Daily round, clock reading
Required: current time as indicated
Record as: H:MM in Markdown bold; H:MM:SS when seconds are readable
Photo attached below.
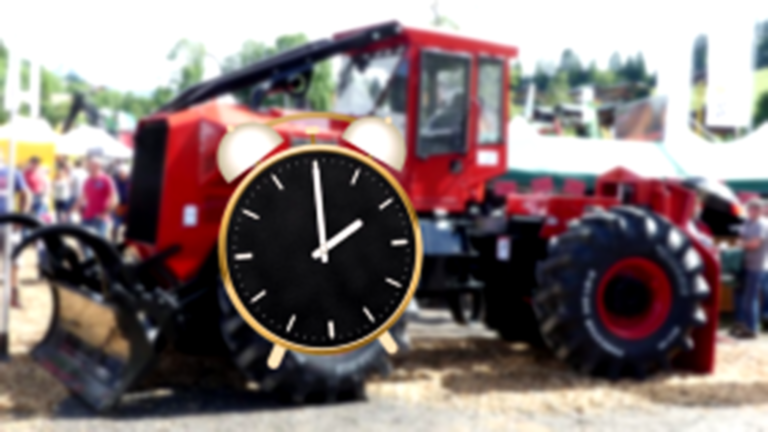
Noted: **2:00**
